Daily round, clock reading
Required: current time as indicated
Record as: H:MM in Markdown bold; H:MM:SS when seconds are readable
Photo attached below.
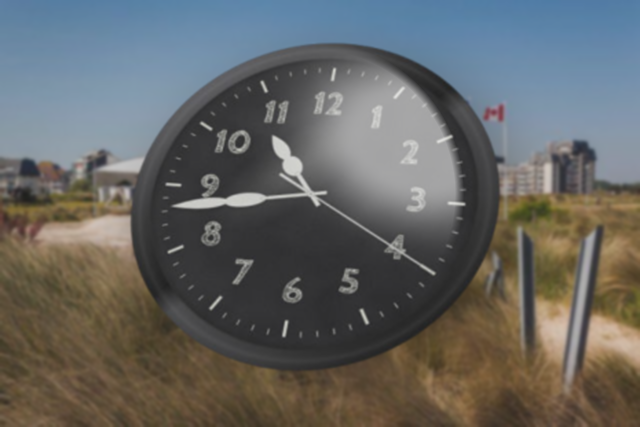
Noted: **10:43:20**
